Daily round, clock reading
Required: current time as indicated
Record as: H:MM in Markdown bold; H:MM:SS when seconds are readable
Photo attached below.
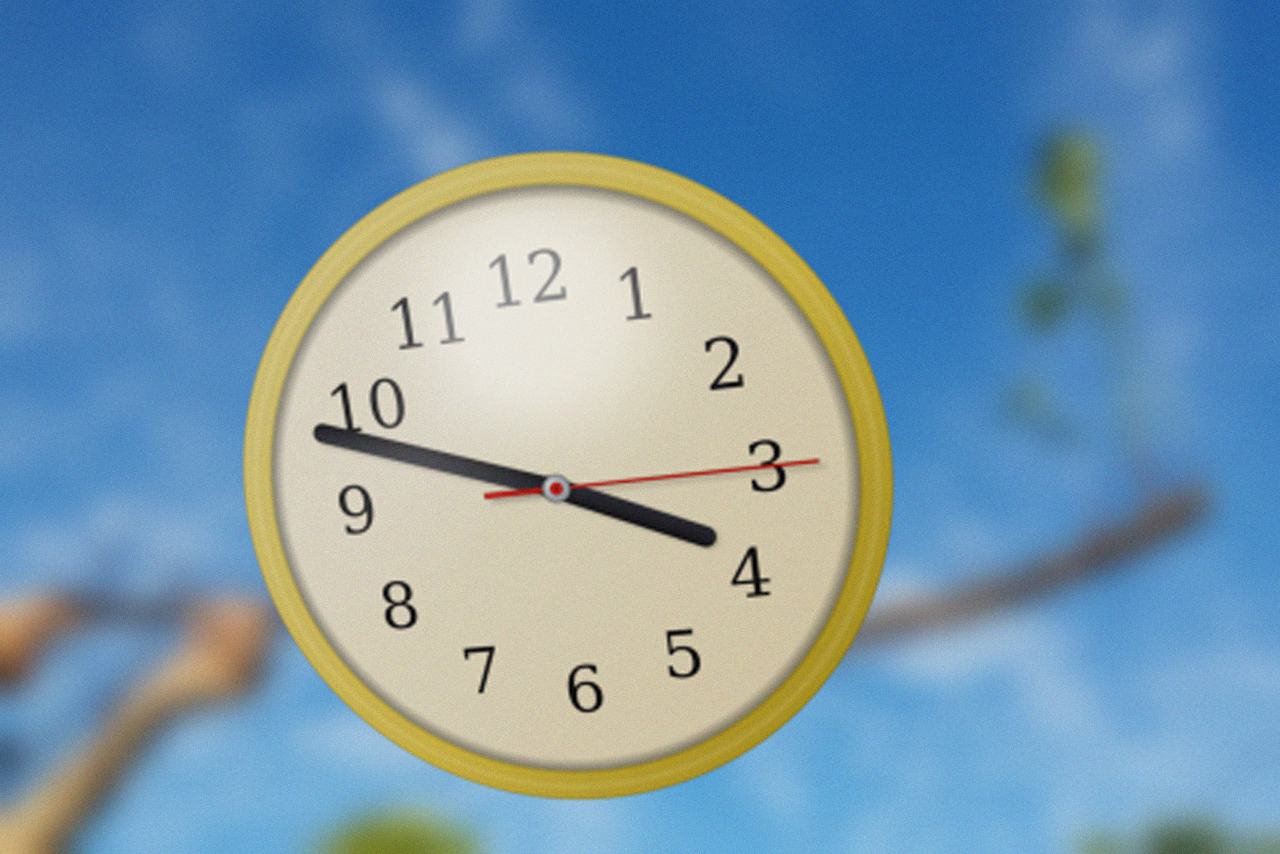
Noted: **3:48:15**
